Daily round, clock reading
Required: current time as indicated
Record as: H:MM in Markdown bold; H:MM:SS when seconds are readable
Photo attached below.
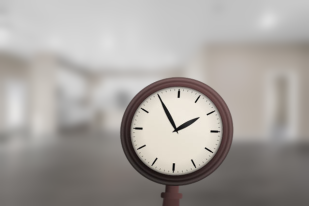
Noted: **1:55**
